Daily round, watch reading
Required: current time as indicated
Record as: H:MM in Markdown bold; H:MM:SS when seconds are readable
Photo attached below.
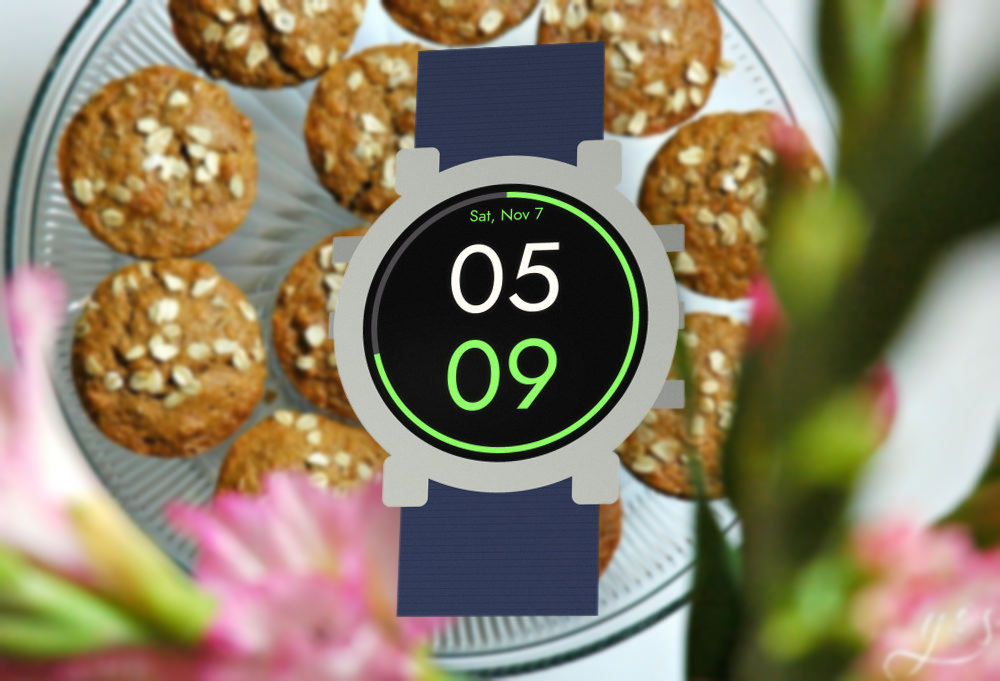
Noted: **5:09**
